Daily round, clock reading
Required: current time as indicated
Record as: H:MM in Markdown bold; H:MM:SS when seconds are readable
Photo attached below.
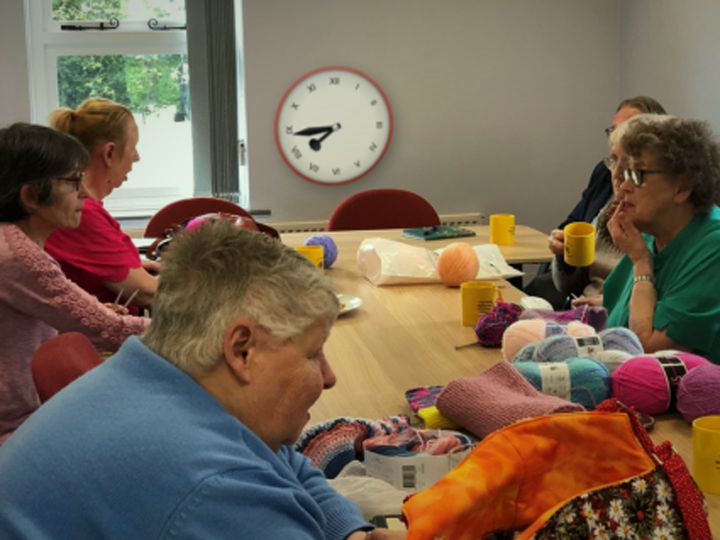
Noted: **7:44**
